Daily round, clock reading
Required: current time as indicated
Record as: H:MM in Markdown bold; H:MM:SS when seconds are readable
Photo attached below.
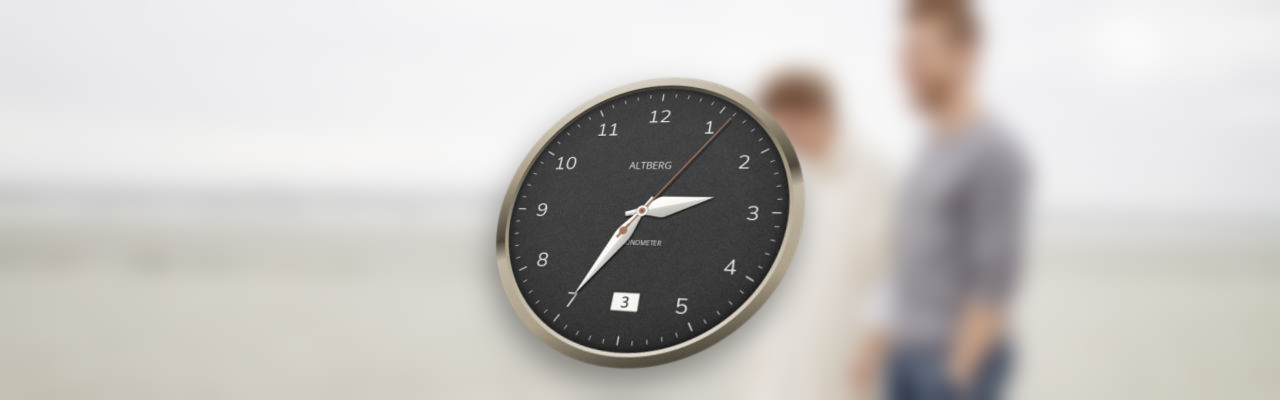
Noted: **2:35:06**
